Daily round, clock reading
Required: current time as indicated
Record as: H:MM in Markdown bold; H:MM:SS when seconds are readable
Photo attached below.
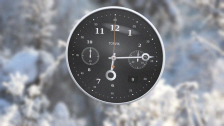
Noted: **6:14**
